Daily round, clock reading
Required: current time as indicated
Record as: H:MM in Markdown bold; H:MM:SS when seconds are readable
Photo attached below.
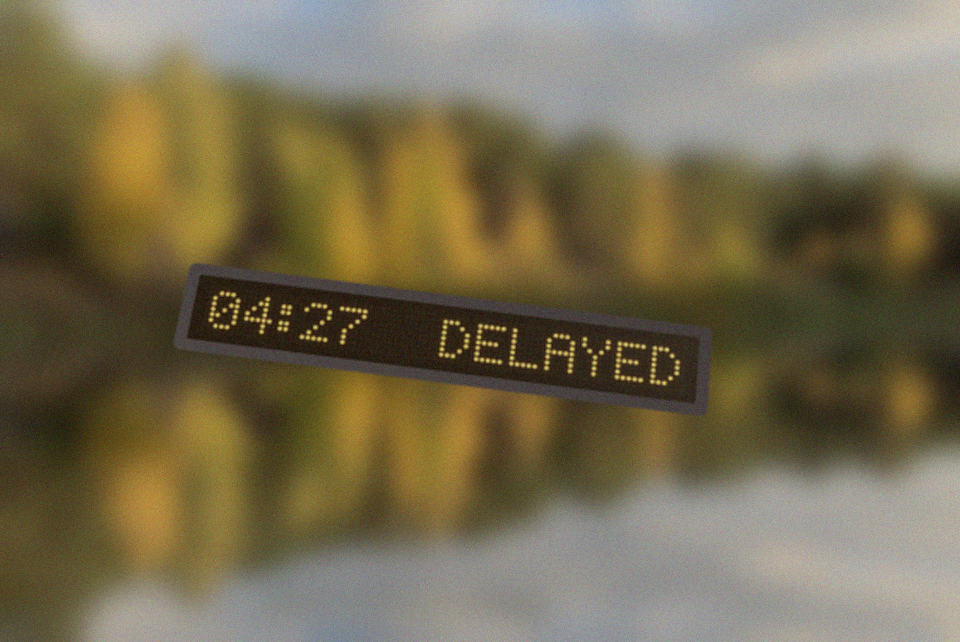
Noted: **4:27**
